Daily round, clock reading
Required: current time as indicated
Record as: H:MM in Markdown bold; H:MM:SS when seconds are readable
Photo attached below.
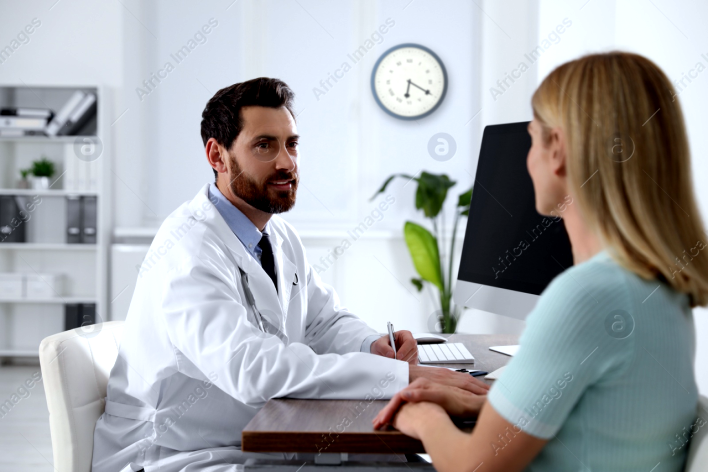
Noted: **6:20**
